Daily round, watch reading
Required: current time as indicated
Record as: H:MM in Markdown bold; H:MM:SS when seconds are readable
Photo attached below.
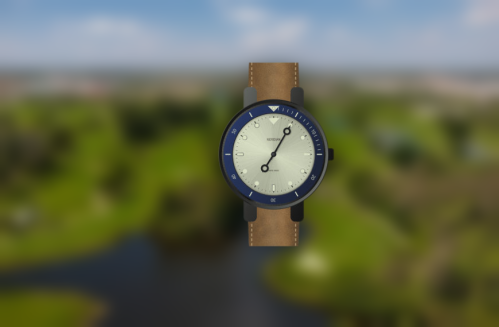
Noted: **7:05**
